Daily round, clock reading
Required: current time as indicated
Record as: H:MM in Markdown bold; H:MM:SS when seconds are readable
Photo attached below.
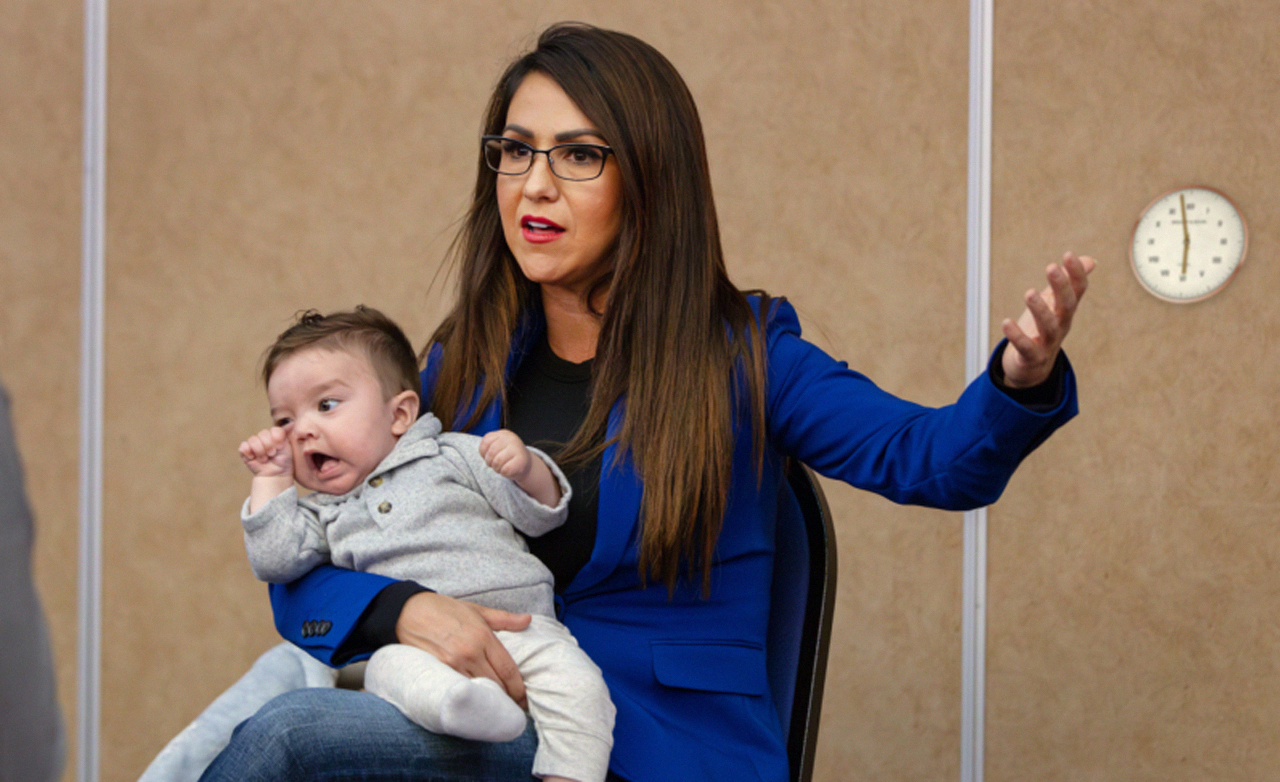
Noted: **5:58**
